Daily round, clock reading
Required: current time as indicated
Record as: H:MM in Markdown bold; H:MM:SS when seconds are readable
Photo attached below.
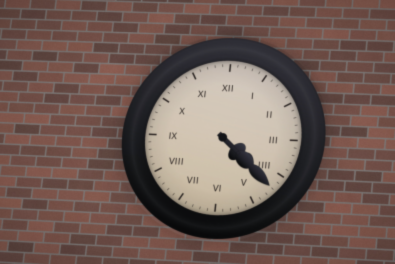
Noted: **4:22**
